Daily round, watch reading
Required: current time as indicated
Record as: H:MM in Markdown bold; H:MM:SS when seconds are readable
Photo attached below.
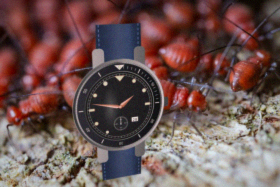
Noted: **1:47**
